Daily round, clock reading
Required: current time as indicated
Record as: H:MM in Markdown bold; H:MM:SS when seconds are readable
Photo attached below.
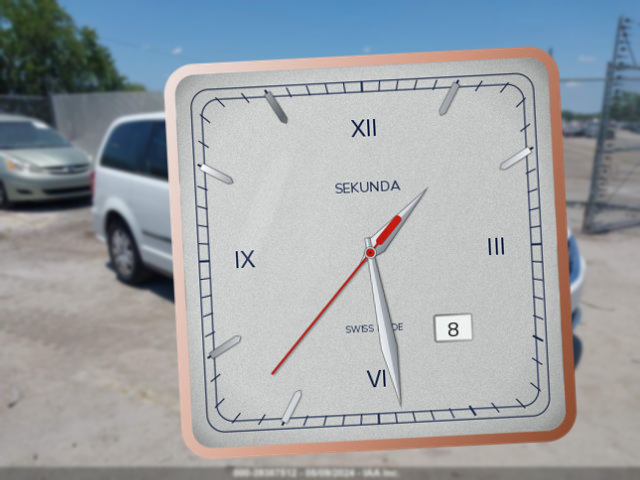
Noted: **1:28:37**
